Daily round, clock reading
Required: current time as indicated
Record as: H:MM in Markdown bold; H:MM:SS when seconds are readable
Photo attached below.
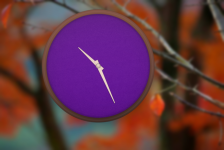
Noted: **10:26**
